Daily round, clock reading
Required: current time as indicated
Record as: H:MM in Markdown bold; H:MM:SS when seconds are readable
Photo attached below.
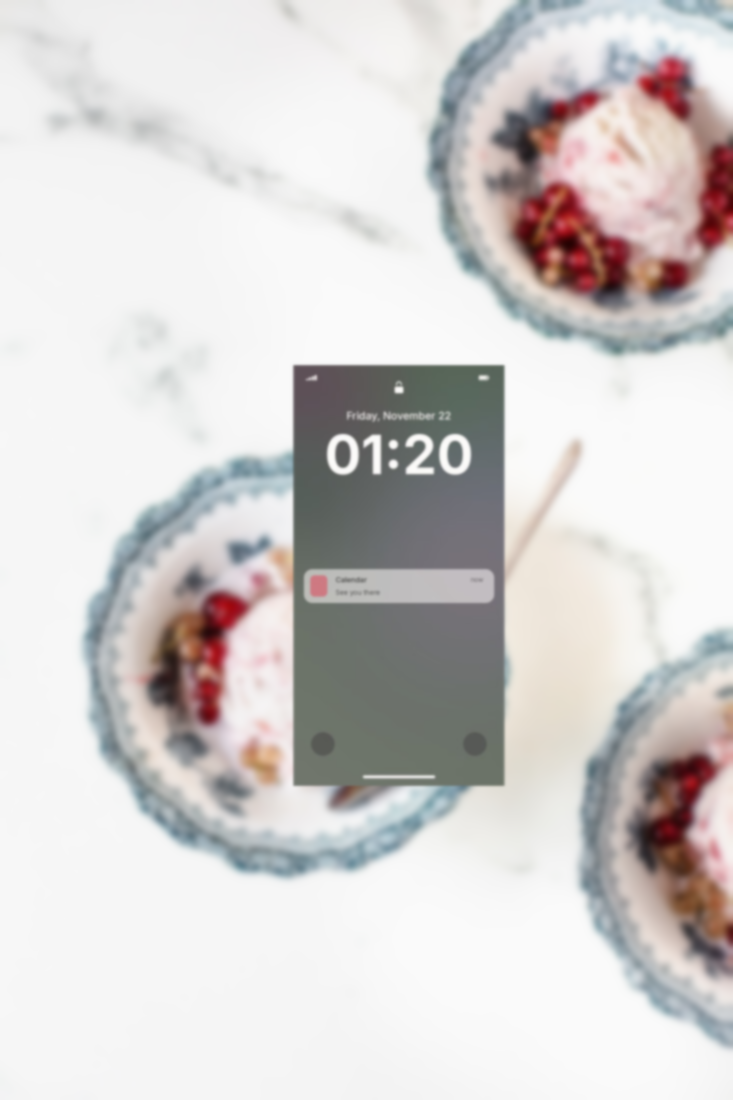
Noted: **1:20**
